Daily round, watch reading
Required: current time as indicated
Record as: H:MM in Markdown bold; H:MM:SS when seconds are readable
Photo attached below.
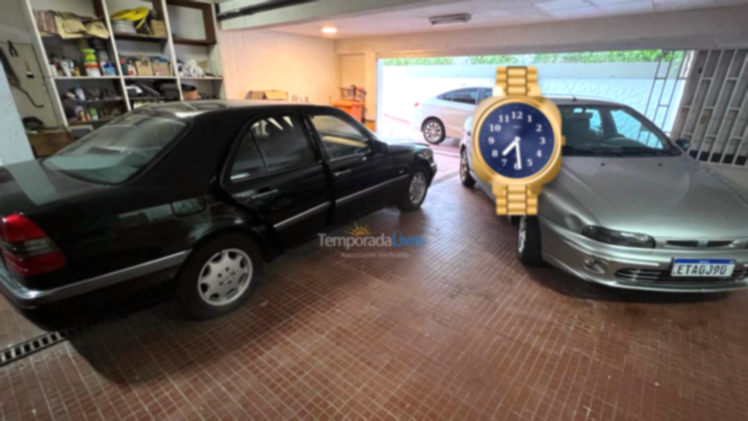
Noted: **7:29**
